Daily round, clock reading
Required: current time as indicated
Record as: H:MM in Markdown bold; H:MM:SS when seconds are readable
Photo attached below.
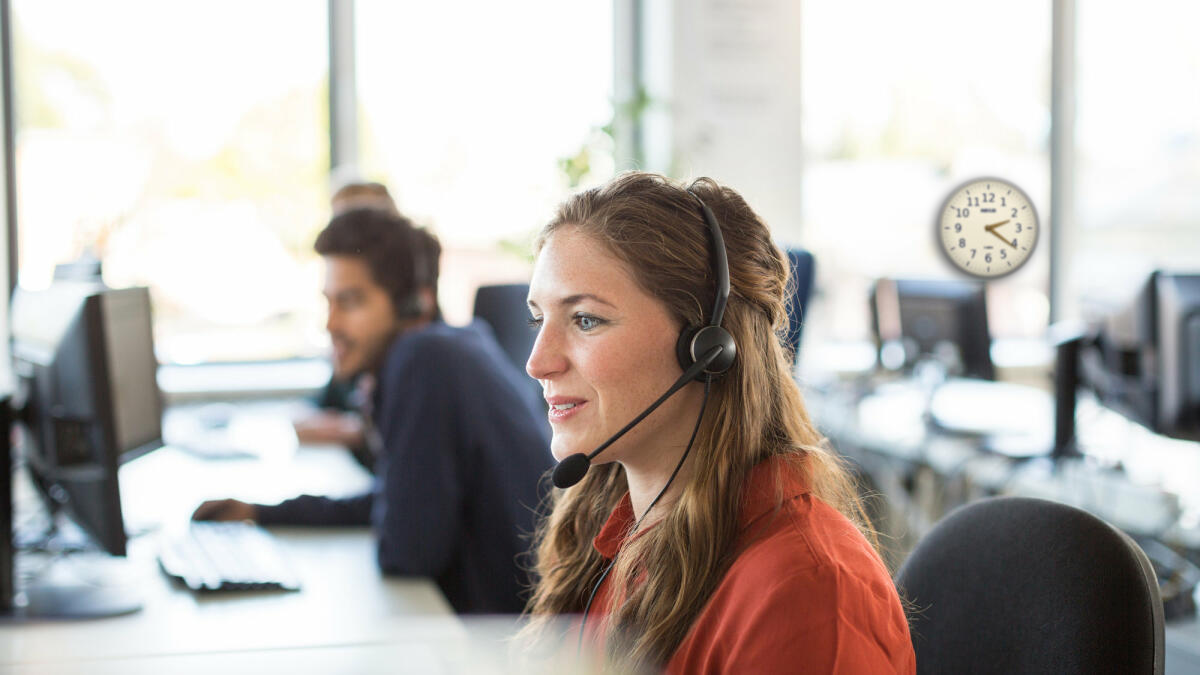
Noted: **2:21**
